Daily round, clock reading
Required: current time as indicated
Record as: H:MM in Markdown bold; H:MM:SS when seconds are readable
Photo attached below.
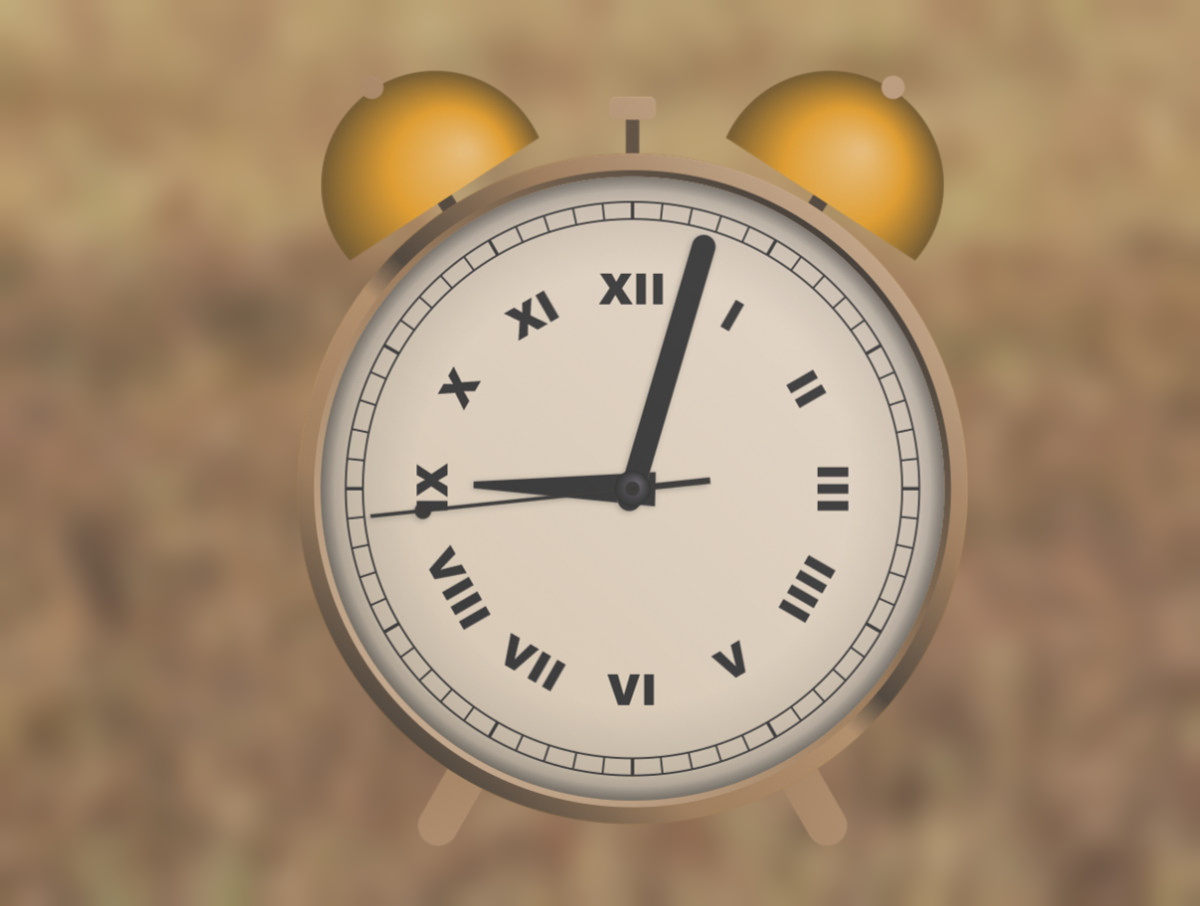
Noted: **9:02:44**
